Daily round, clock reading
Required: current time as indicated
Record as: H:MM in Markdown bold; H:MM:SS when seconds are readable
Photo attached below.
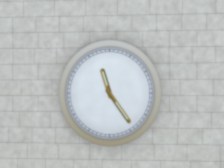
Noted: **11:24**
